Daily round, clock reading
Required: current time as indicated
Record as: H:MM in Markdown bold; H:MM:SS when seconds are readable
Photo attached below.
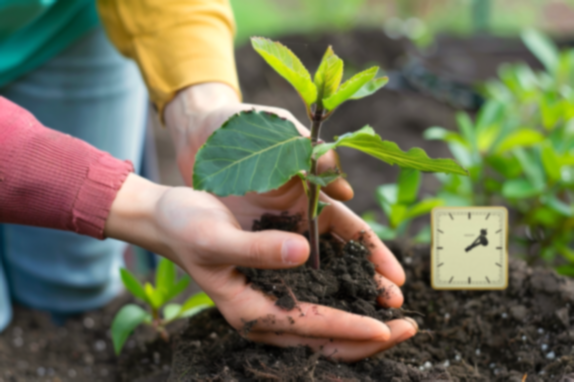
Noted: **2:07**
